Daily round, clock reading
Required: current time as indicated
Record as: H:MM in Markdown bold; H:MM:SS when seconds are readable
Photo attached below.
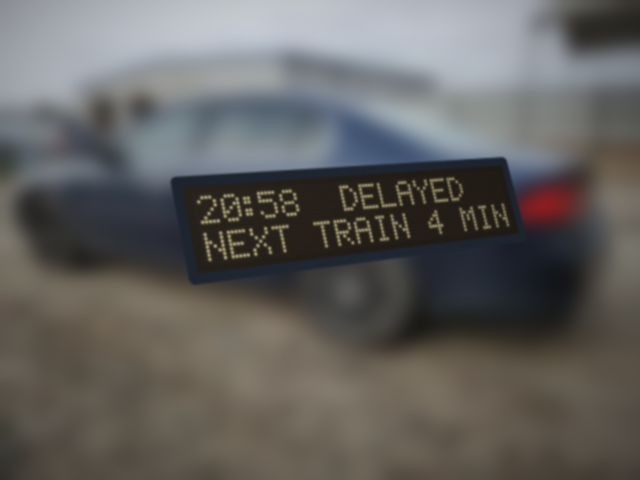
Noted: **20:58**
